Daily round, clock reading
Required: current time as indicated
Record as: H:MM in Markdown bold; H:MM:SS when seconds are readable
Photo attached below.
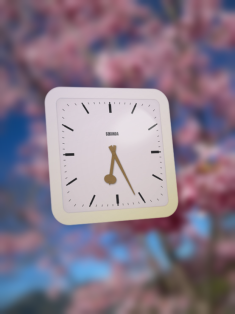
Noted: **6:26**
